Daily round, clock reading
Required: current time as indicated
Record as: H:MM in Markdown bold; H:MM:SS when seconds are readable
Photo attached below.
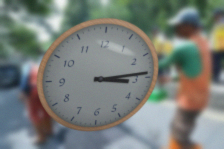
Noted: **3:14**
